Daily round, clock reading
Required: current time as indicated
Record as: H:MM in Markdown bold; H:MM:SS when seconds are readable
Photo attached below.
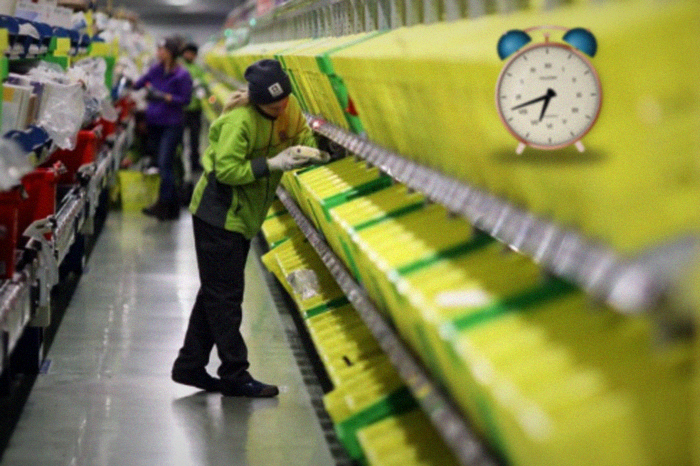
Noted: **6:42**
